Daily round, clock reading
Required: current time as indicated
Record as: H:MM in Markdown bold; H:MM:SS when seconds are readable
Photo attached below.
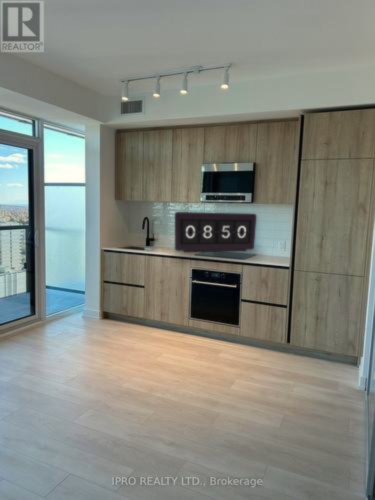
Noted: **8:50**
